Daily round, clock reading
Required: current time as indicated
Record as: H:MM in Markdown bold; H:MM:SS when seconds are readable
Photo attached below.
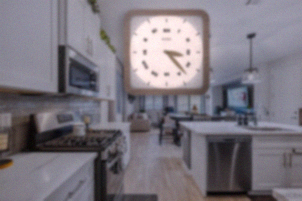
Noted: **3:23**
